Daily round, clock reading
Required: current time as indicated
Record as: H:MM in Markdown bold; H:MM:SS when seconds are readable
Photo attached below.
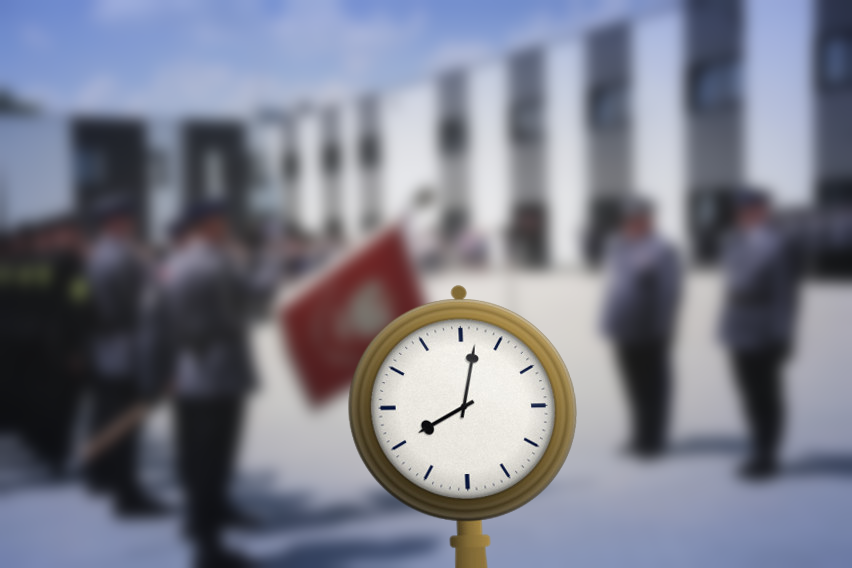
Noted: **8:02**
